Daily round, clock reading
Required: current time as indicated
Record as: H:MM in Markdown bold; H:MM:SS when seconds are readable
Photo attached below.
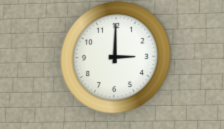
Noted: **3:00**
